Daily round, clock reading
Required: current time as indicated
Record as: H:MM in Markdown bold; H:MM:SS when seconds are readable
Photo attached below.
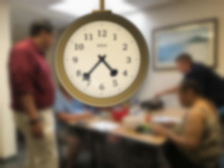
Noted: **4:37**
